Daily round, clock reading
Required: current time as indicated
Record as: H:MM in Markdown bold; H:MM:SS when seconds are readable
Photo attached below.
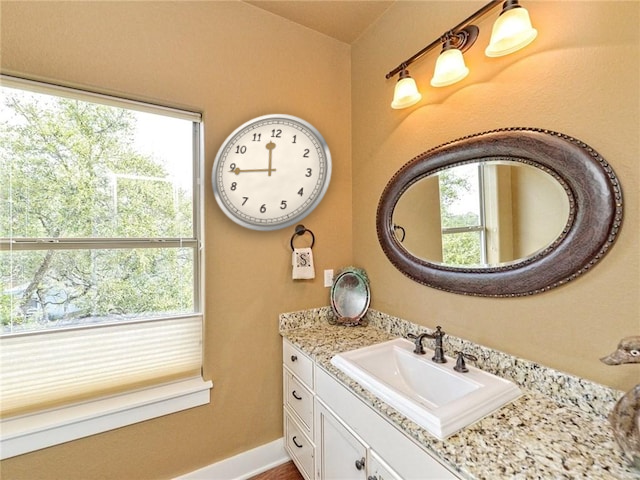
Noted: **11:44**
